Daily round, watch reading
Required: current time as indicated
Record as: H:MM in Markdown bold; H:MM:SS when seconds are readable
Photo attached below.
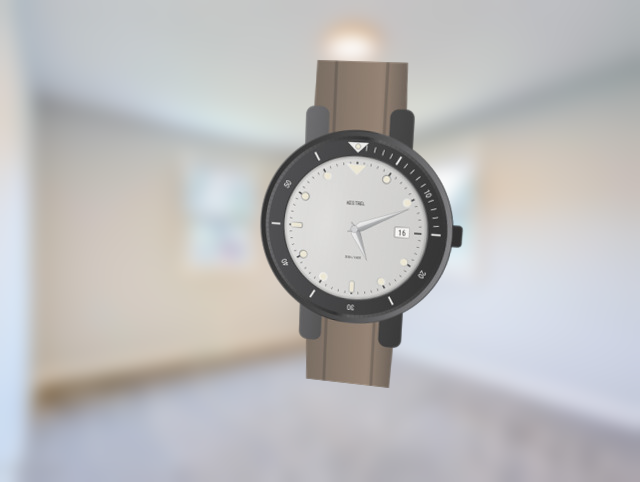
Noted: **5:11**
